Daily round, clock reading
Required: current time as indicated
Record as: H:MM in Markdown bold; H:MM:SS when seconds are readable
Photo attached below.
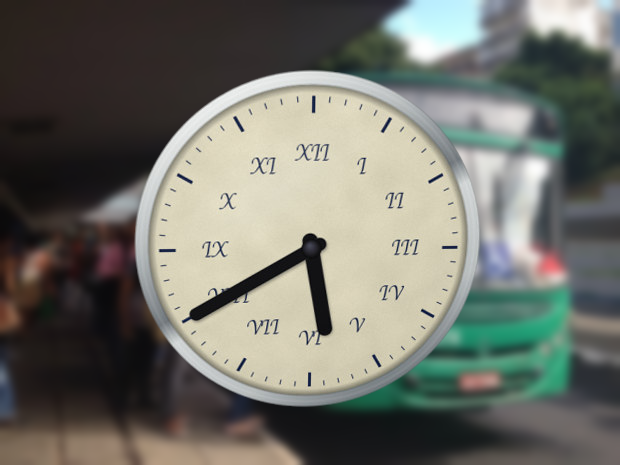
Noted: **5:40**
